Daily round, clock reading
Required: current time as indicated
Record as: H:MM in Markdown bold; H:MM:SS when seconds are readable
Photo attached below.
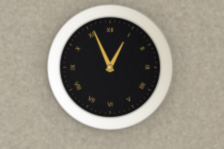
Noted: **12:56**
